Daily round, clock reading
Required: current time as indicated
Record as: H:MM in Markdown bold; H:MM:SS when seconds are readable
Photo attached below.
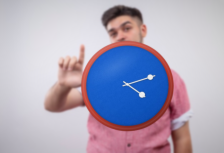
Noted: **4:12**
